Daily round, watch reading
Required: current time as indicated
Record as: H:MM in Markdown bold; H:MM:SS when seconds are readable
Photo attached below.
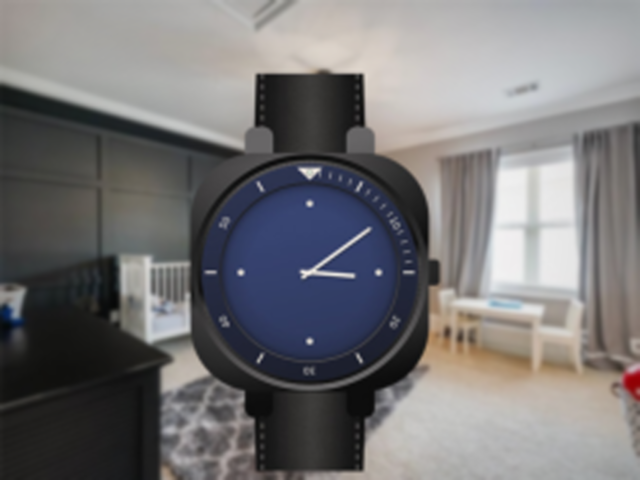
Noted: **3:09**
